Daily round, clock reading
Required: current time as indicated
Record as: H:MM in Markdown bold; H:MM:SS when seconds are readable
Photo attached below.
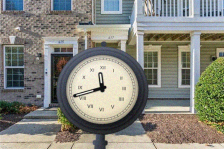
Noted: **11:42**
